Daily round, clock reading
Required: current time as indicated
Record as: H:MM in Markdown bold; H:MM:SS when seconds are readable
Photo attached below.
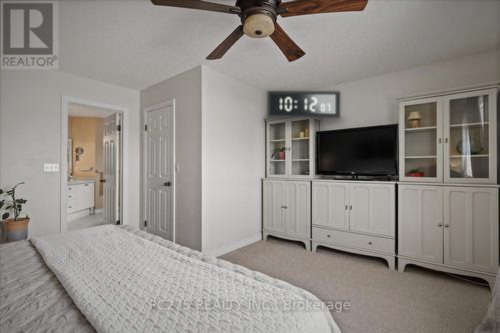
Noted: **10:12**
